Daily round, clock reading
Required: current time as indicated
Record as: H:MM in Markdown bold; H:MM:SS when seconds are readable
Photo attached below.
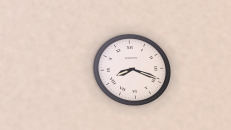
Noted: **8:19**
